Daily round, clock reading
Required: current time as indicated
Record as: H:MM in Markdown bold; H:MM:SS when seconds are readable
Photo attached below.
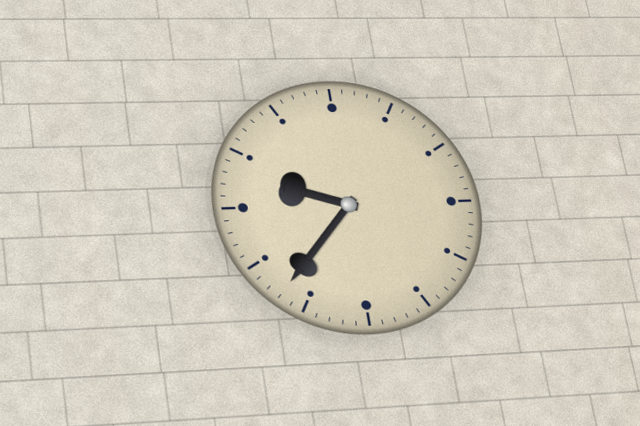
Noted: **9:37**
